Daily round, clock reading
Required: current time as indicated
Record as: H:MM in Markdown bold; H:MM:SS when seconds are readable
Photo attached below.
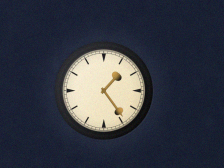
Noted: **1:24**
